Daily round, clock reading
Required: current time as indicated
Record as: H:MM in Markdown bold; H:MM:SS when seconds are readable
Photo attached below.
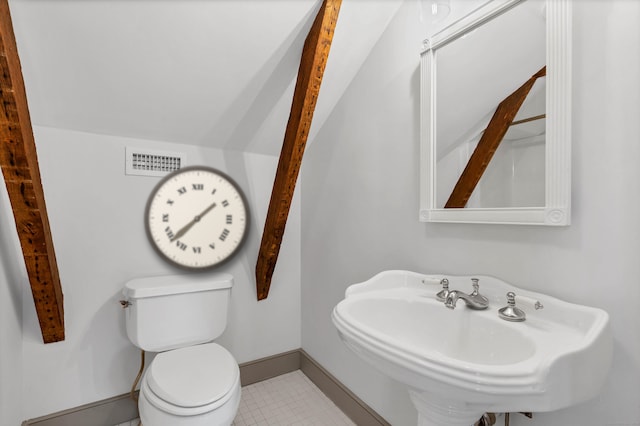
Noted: **1:38**
